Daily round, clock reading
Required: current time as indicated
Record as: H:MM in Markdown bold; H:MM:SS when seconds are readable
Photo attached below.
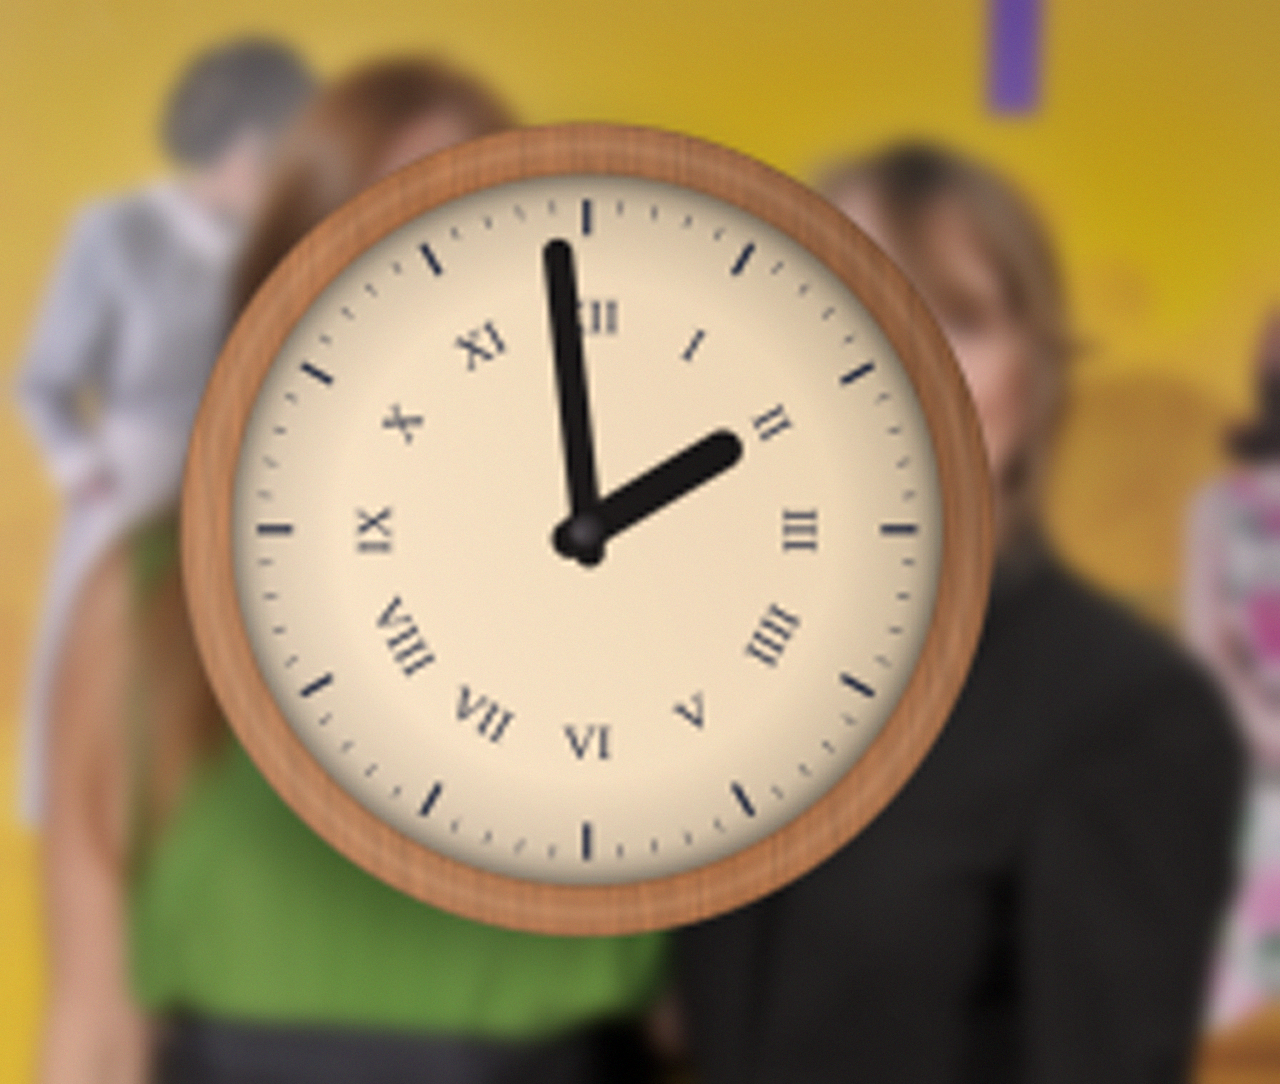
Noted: **1:59**
